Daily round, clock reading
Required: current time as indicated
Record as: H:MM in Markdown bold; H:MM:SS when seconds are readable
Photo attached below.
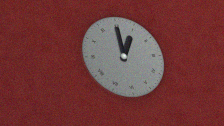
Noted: **1:00**
